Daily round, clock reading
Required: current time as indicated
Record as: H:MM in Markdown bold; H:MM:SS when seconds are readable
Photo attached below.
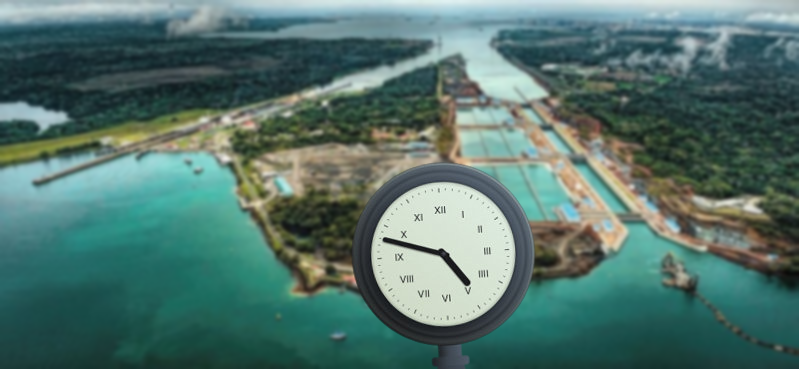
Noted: **4:48**
